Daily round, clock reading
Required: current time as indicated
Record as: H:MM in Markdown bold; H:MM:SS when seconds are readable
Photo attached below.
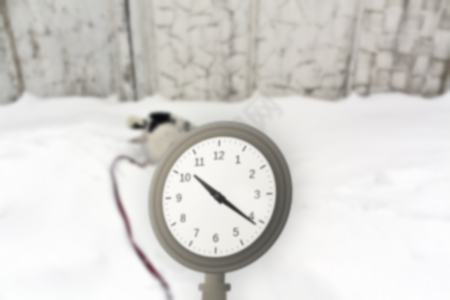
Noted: **10:21**
